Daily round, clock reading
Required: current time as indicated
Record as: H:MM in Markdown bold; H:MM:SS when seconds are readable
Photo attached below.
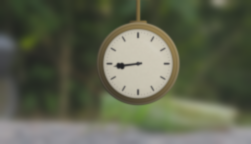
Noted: **8:44**
